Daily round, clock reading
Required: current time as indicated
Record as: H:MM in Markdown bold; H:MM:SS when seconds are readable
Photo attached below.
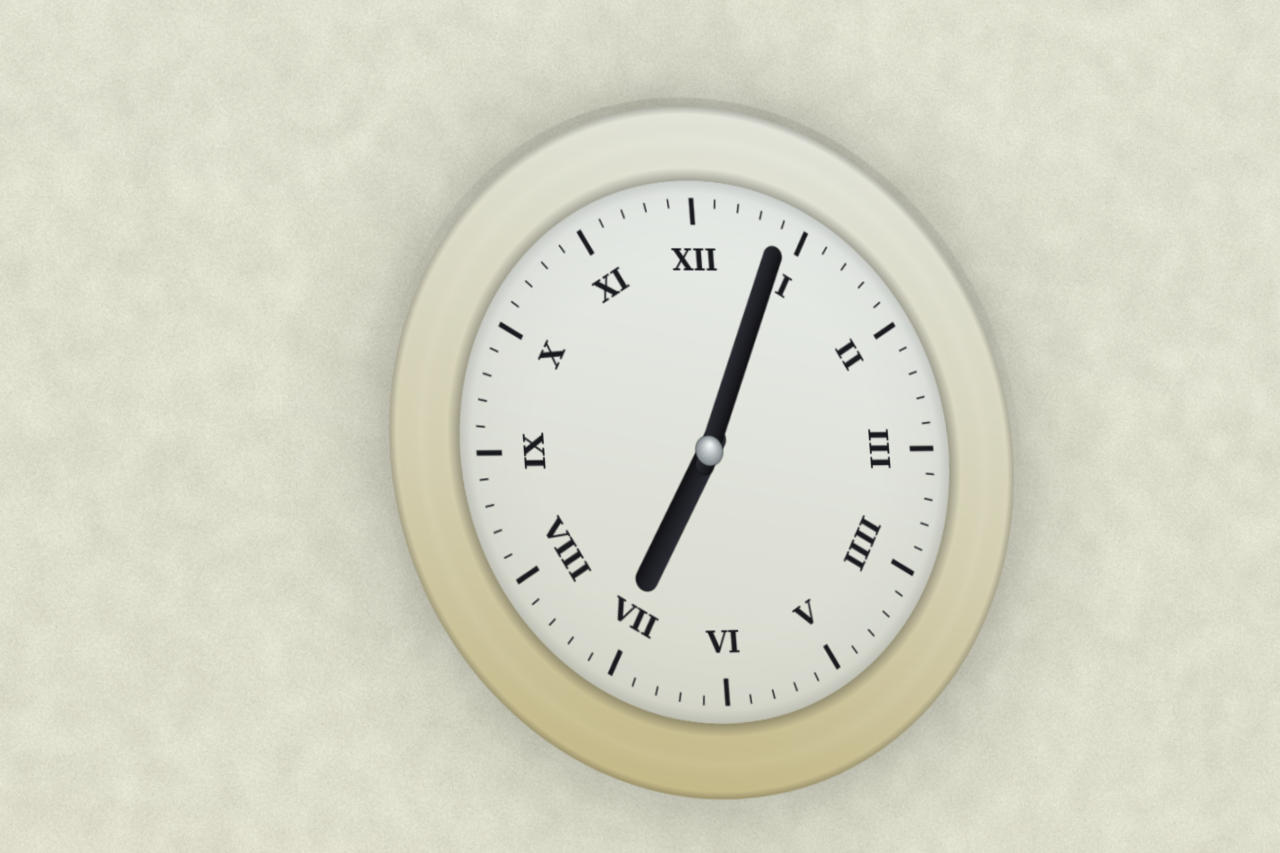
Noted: **7:04**
